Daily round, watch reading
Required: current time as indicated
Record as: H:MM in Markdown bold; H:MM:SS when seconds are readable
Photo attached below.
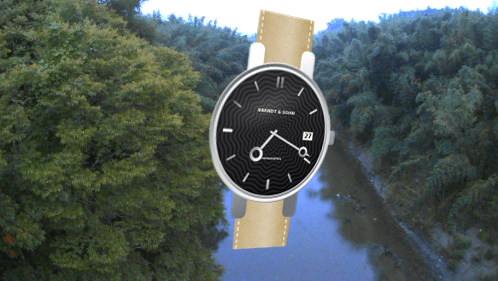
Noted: **7:19**
